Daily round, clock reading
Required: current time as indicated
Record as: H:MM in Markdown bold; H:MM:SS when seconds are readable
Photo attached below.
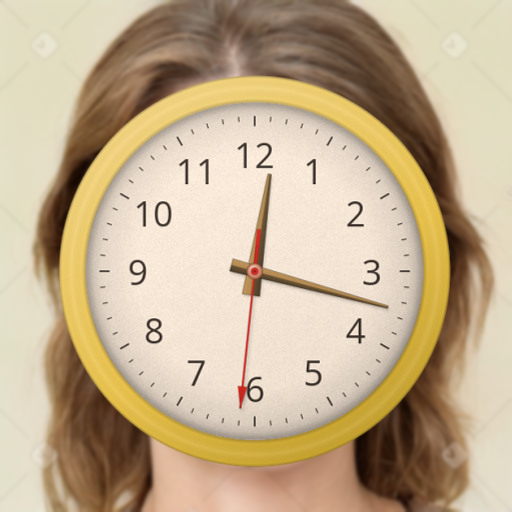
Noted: **12:17:31**
